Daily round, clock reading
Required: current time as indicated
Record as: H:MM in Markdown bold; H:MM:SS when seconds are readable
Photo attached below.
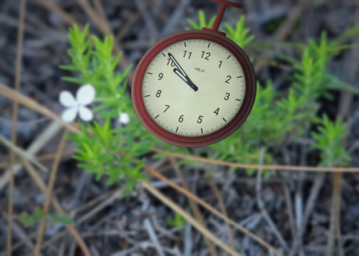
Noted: **9:51**
